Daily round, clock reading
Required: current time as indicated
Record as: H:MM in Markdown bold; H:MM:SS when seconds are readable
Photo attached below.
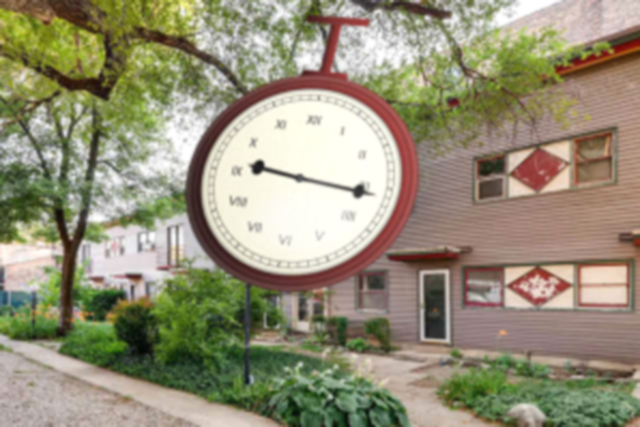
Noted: **9:16**
